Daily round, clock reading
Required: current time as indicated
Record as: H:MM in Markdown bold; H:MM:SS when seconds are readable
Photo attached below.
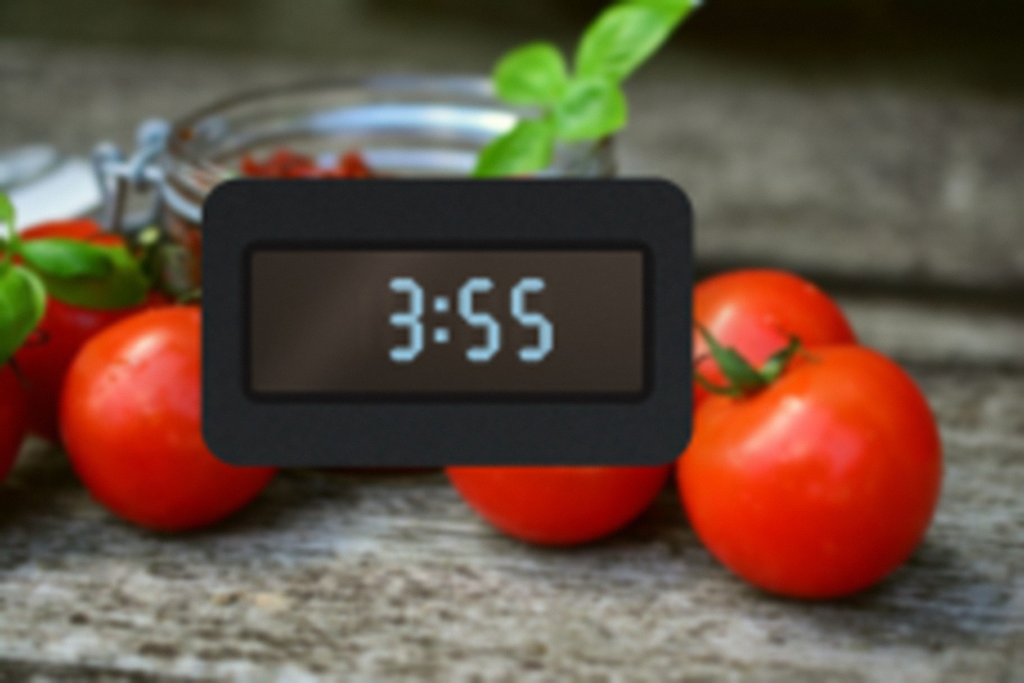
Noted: **3:55**
